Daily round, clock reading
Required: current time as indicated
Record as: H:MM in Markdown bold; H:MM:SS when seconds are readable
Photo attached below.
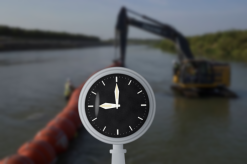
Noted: **9:00**
